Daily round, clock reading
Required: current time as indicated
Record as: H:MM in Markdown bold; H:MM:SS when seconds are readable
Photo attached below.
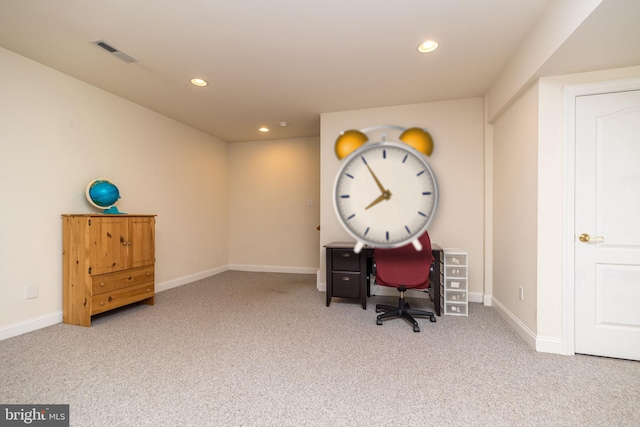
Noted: **7:55**
